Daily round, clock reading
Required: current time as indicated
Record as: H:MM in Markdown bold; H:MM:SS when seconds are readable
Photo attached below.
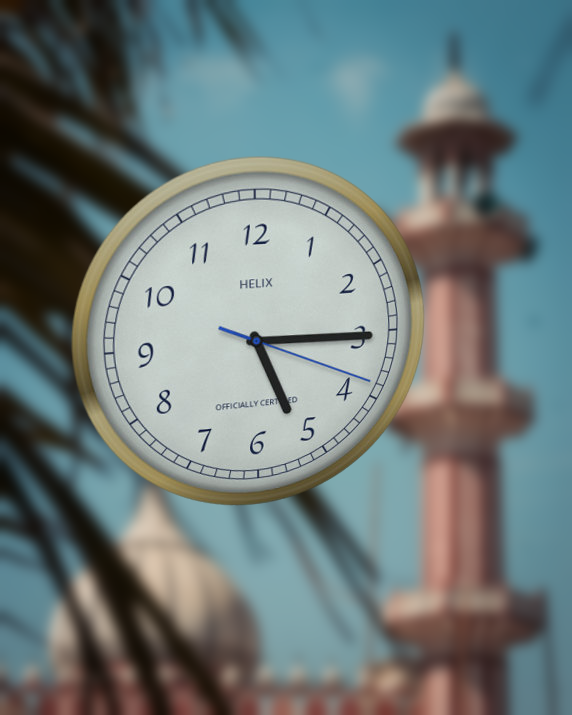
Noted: **5:15:19**
